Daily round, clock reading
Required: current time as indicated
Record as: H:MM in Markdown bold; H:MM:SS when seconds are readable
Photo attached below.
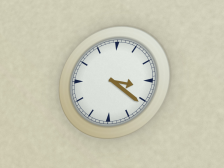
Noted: **3:21**
